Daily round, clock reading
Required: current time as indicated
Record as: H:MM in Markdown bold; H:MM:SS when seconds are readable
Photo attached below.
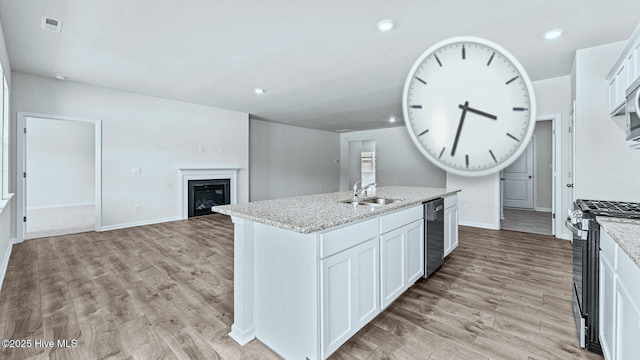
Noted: **3:33**
